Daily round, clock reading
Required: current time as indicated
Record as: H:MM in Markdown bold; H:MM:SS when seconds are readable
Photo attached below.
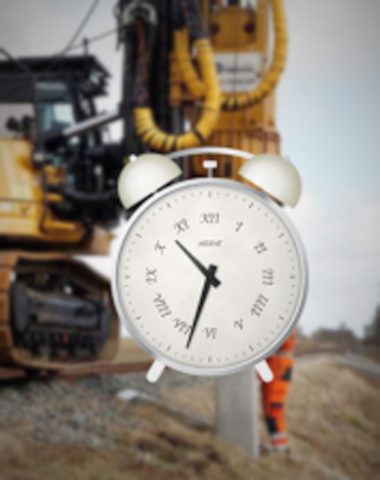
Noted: **10:33**
